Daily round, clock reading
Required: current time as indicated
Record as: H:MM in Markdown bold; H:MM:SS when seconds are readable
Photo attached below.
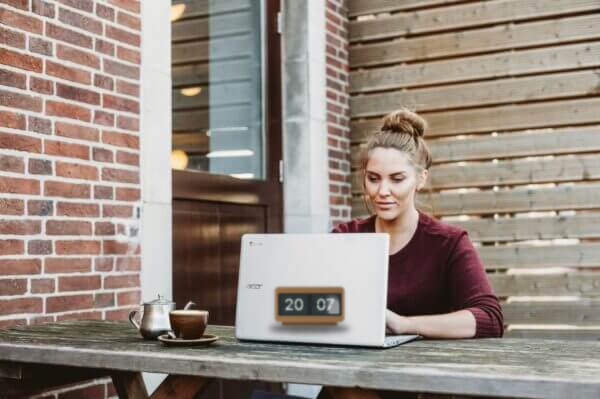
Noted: **20:07**
